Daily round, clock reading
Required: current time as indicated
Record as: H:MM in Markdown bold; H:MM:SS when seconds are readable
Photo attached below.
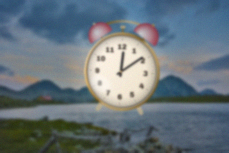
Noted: **12:09**
